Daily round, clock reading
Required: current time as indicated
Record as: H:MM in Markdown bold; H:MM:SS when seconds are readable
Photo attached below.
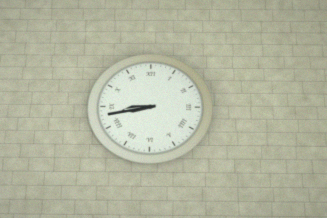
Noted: **8:43**
